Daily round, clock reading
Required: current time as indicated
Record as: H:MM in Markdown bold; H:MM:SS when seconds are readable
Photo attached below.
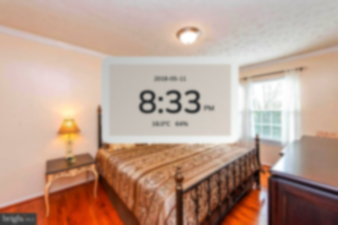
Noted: **8:33**
